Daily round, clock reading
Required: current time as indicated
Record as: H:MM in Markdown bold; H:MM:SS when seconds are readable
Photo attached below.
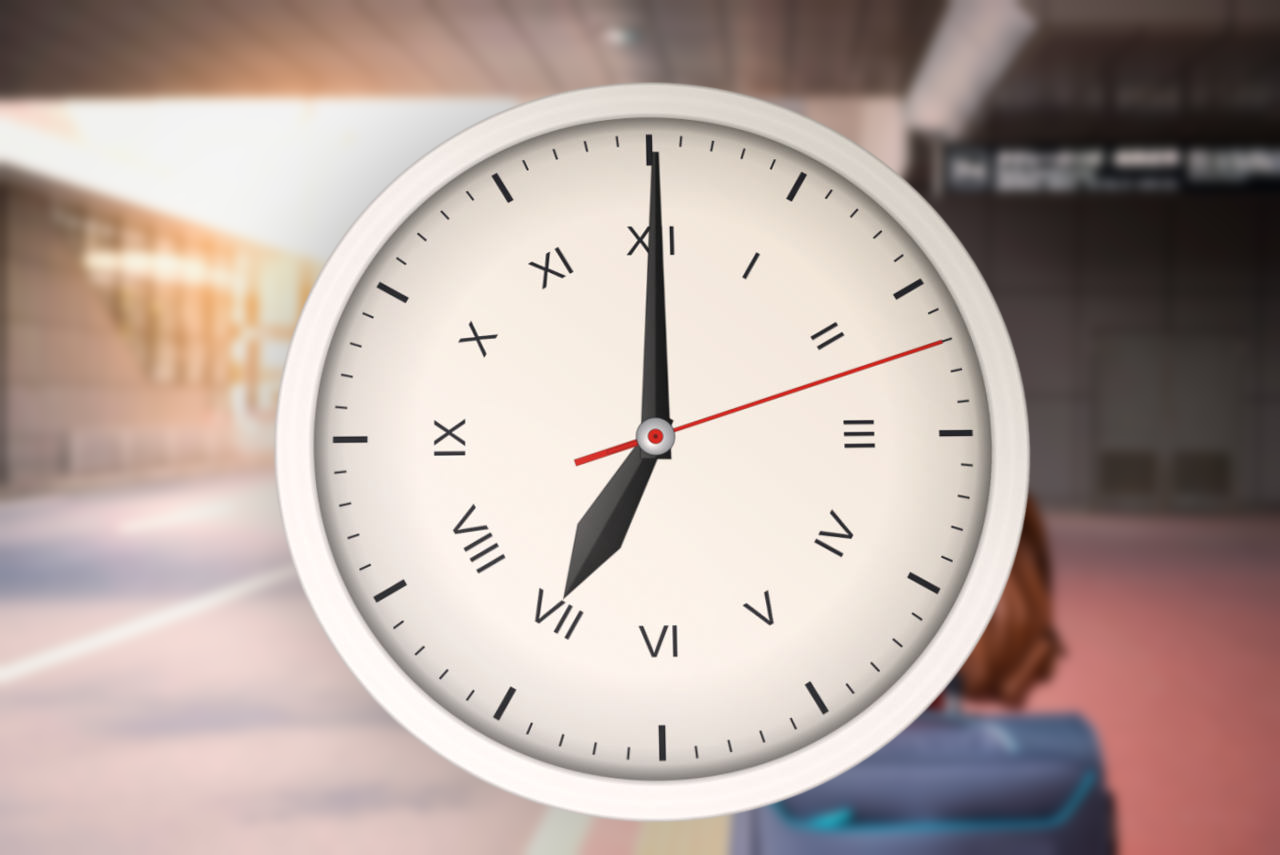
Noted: **7:00:12**
